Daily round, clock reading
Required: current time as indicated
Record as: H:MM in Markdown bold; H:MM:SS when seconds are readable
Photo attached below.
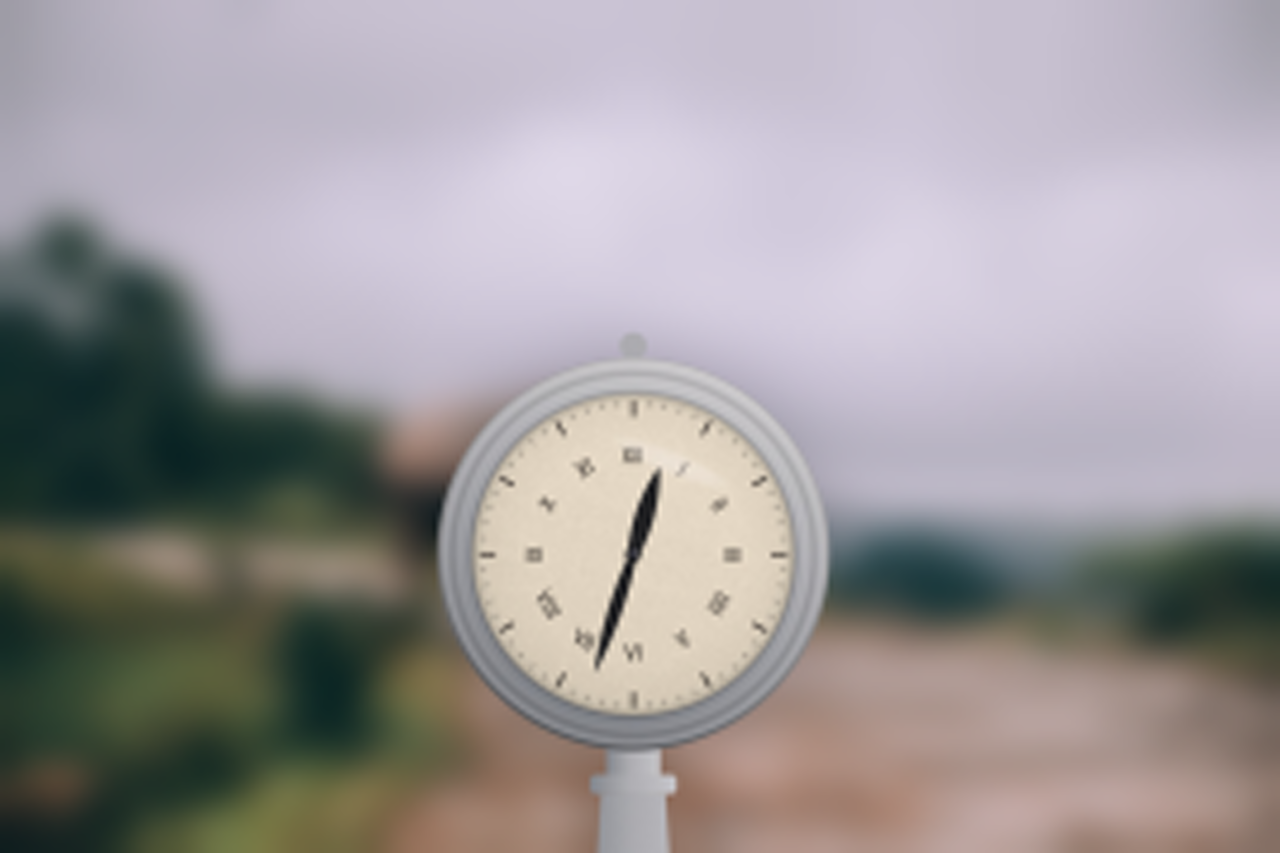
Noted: **12:33**
